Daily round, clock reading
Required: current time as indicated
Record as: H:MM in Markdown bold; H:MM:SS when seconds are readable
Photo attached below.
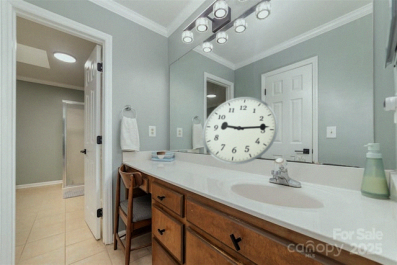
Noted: **9:14**
